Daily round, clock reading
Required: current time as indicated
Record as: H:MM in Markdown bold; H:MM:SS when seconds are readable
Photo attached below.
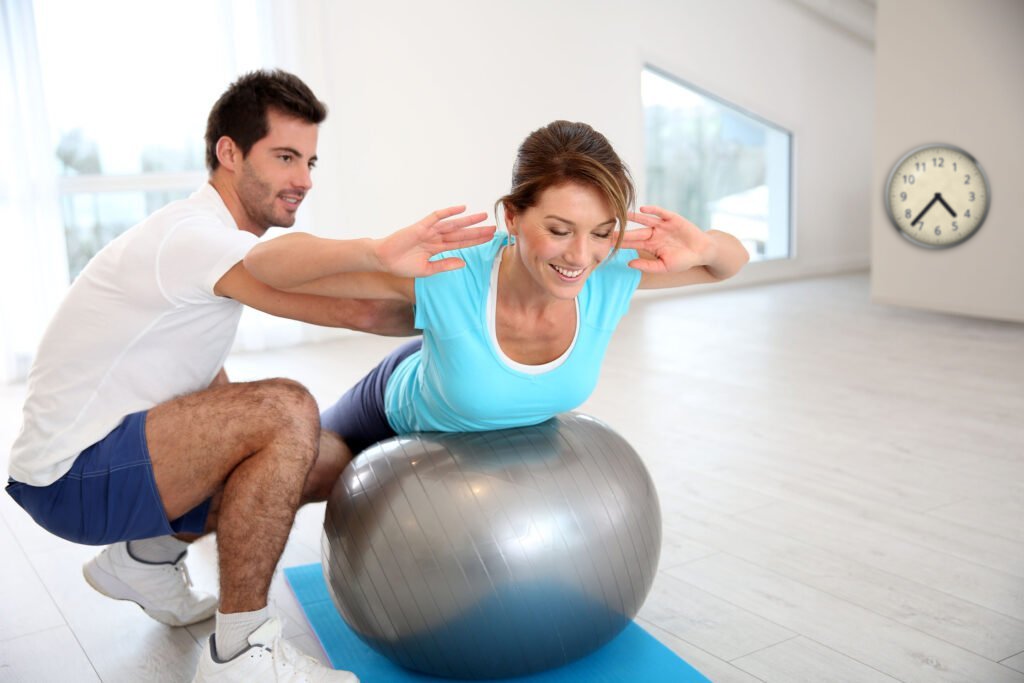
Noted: **4:37**
